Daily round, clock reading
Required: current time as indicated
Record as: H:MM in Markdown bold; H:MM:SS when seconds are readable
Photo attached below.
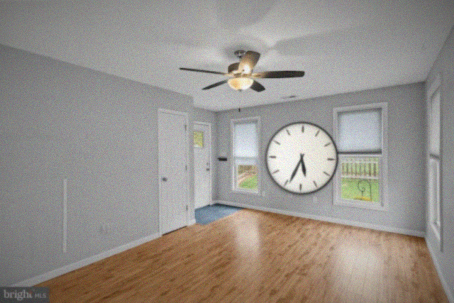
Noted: **5:34**
